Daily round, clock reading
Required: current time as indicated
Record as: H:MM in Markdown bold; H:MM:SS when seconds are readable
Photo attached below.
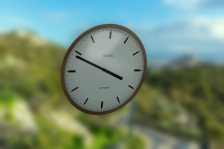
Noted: **3:49**
